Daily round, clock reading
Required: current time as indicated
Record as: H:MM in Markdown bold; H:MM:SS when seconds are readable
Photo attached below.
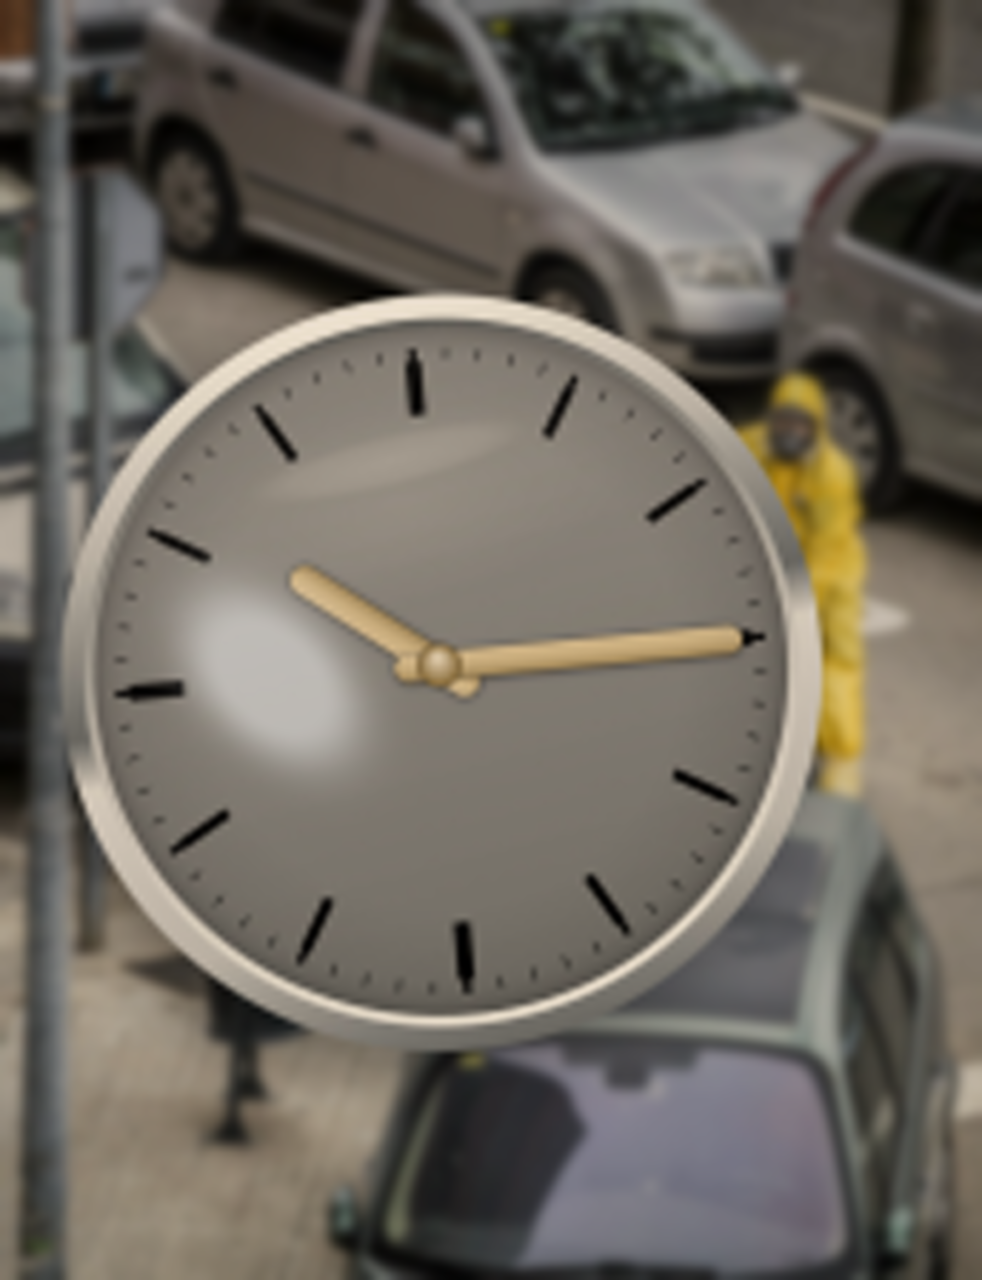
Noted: **10:15**
